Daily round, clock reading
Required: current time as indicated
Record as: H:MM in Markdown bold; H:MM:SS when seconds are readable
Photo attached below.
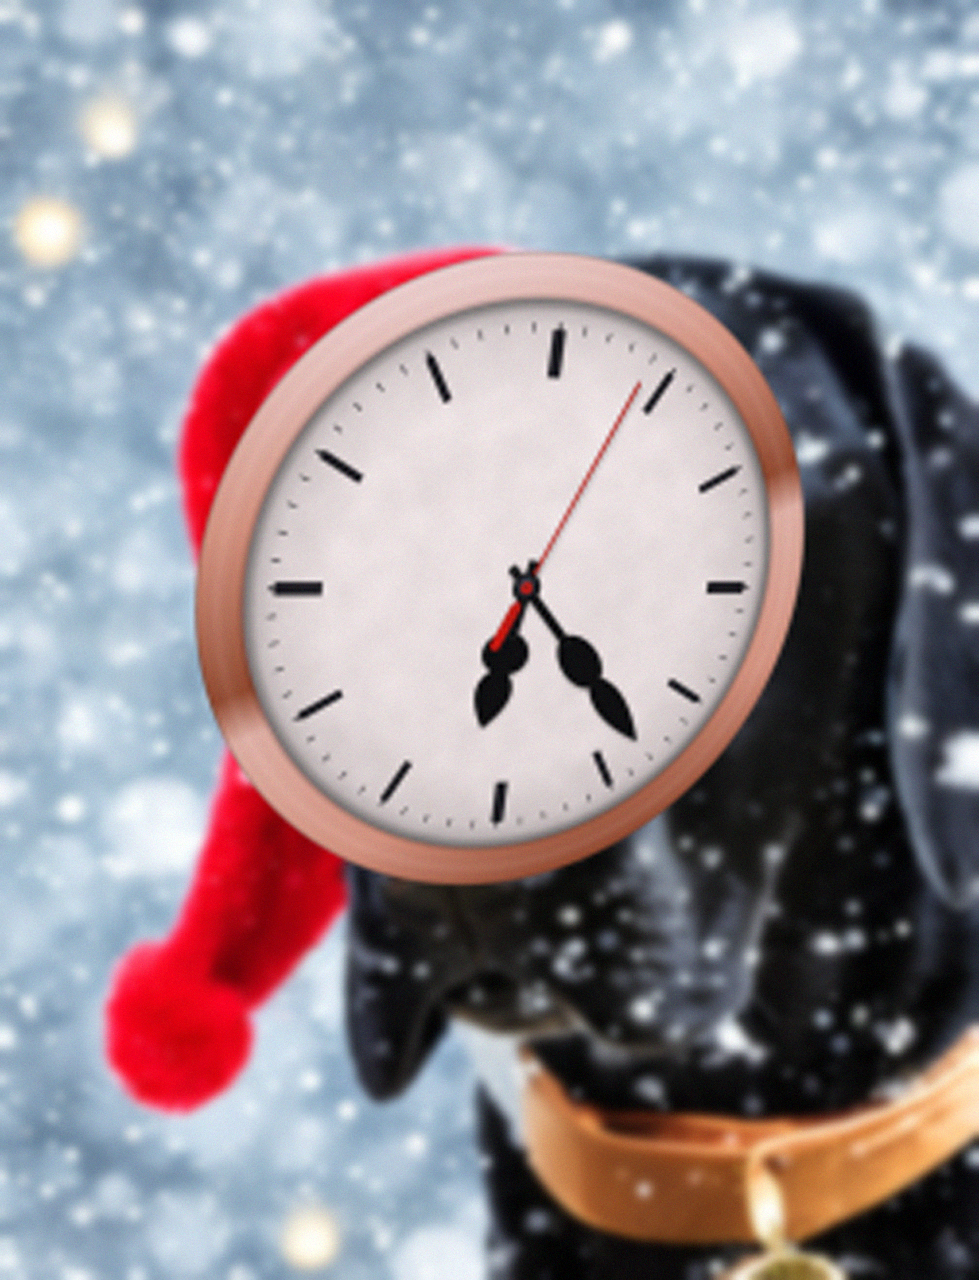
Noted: **6:23:04**
